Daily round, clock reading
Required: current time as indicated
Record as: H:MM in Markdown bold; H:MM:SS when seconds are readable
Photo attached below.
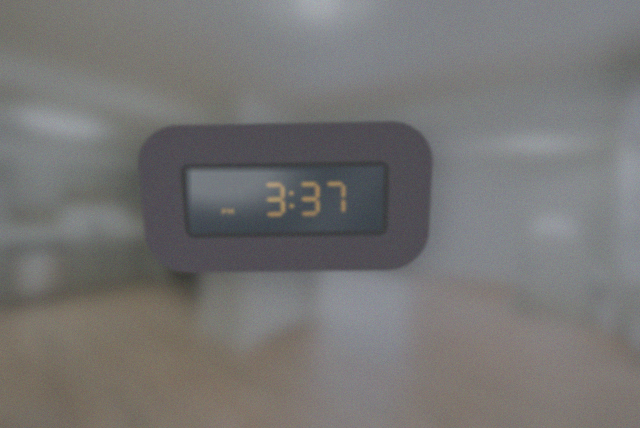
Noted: **3:37**
